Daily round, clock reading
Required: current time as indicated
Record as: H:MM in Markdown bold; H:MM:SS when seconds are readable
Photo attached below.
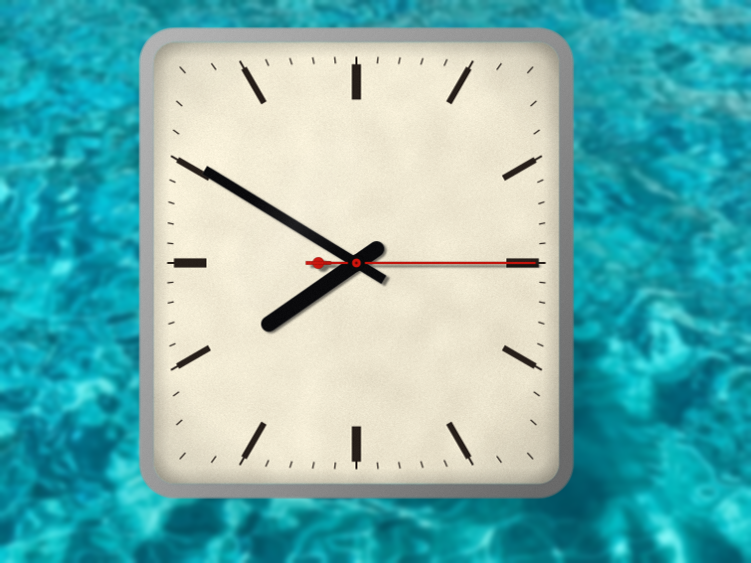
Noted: **7:50:15**
